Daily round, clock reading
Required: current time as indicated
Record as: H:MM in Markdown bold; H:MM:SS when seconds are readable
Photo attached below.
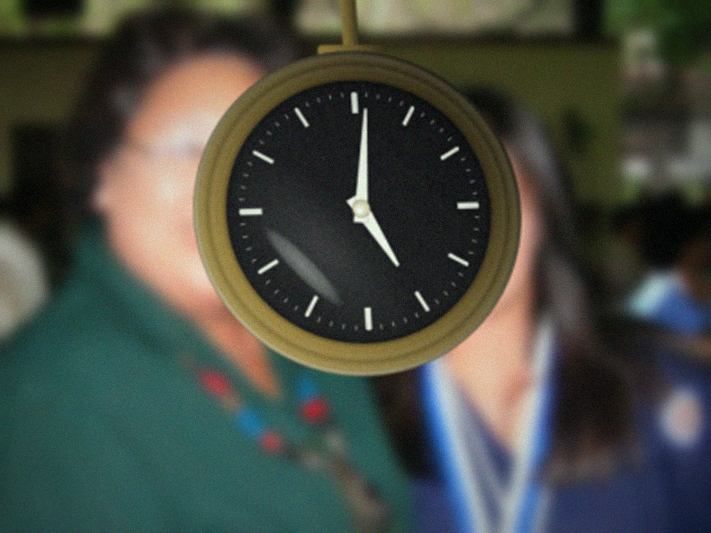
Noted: **5:01**
